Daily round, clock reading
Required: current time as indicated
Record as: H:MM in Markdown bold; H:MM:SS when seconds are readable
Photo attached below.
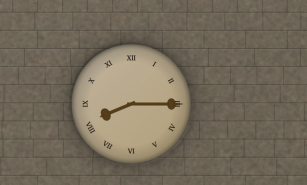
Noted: **8:15**
